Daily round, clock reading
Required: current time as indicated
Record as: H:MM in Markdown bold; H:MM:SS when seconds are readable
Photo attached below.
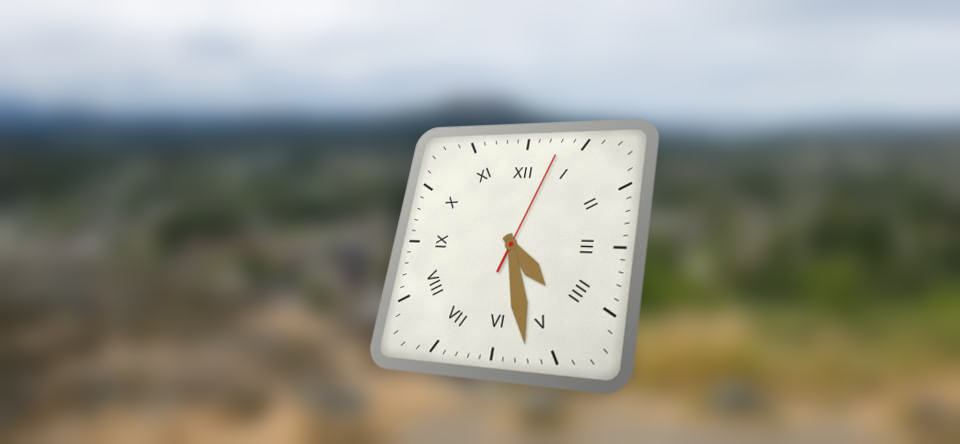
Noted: **4:27:03**
